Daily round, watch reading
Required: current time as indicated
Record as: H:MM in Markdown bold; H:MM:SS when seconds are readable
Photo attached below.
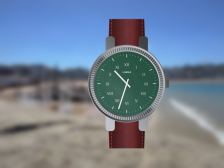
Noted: **10:33**
